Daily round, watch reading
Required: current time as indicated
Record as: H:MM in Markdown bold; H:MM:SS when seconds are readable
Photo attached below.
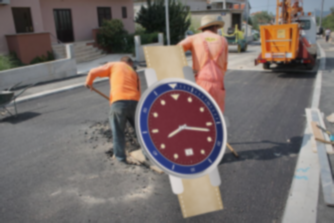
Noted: **8:17**
